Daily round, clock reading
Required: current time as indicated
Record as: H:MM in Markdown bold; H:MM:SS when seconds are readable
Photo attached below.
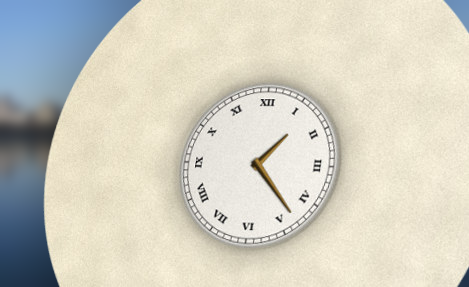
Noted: **1:23**
